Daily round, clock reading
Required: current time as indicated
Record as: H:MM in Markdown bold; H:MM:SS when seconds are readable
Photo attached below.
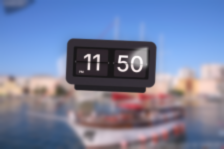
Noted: **11:50**
